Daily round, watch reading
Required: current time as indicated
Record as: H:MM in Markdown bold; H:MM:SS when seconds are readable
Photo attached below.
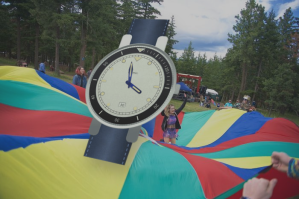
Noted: **3:58**
